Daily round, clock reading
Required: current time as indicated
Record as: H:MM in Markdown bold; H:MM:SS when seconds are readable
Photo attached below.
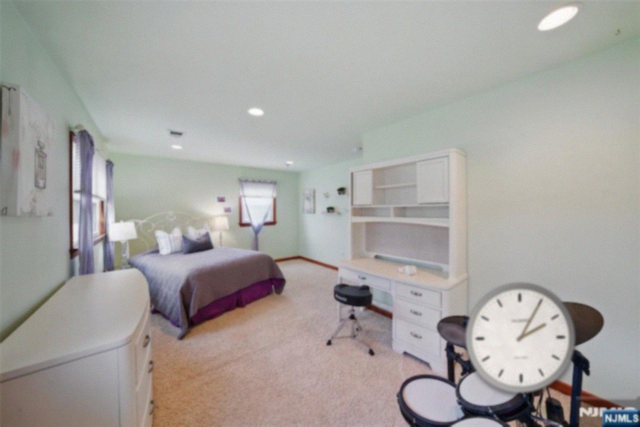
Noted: **2:05**
